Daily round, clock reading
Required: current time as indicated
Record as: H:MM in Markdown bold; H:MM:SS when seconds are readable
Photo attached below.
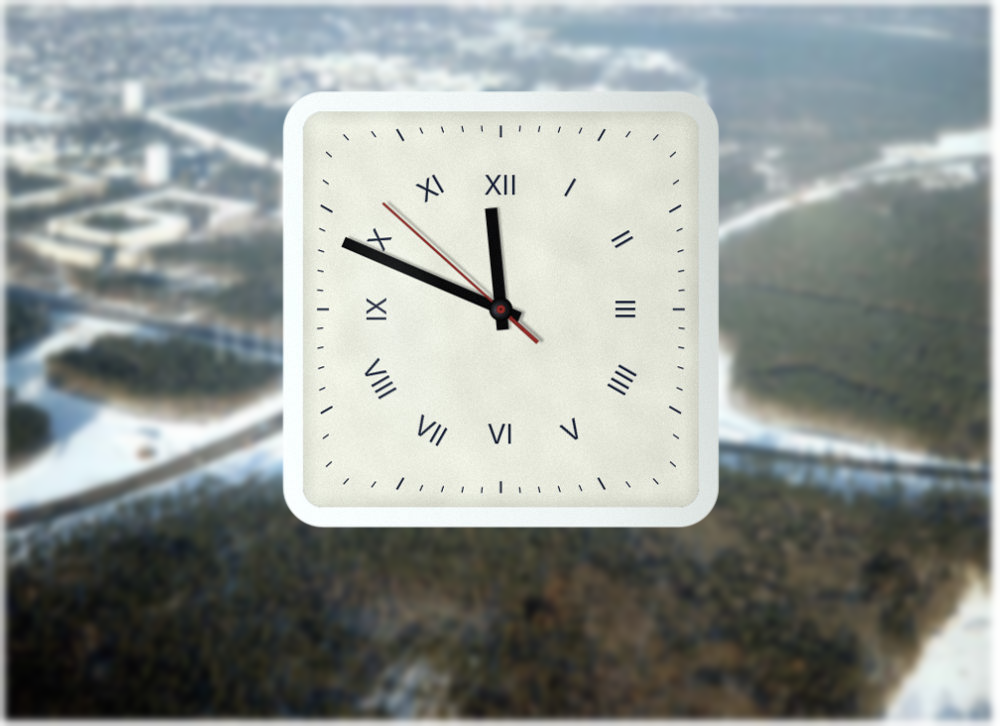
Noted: **11:48:52**
